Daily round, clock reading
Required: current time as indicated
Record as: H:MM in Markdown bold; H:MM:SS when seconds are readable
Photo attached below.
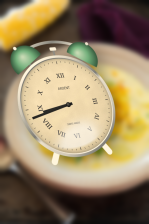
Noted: **8:43**
